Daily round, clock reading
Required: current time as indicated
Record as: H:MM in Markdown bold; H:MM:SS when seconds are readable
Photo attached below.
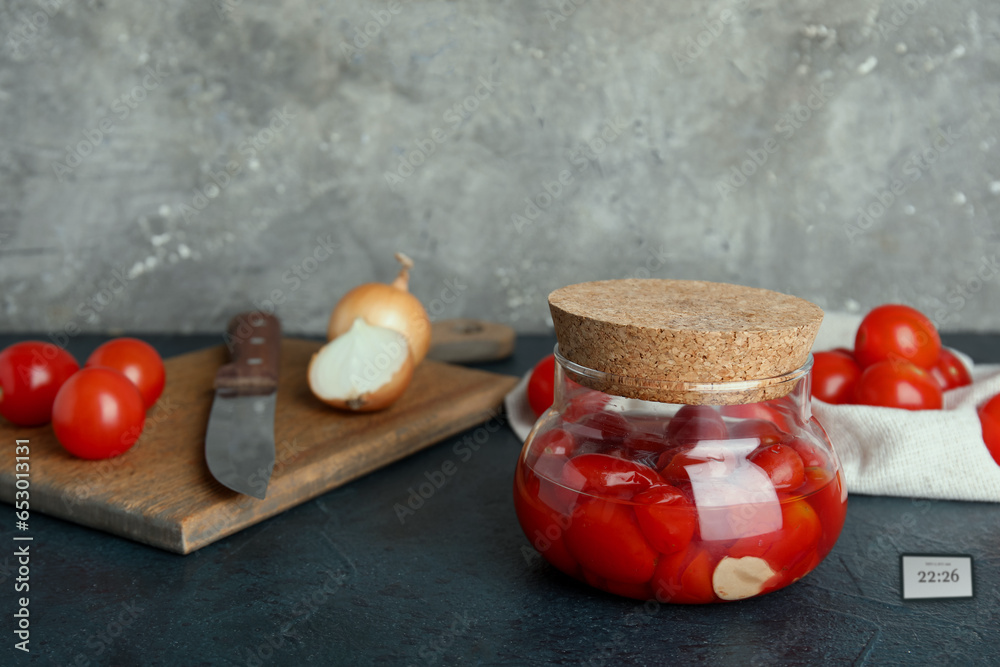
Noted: **22:26**
